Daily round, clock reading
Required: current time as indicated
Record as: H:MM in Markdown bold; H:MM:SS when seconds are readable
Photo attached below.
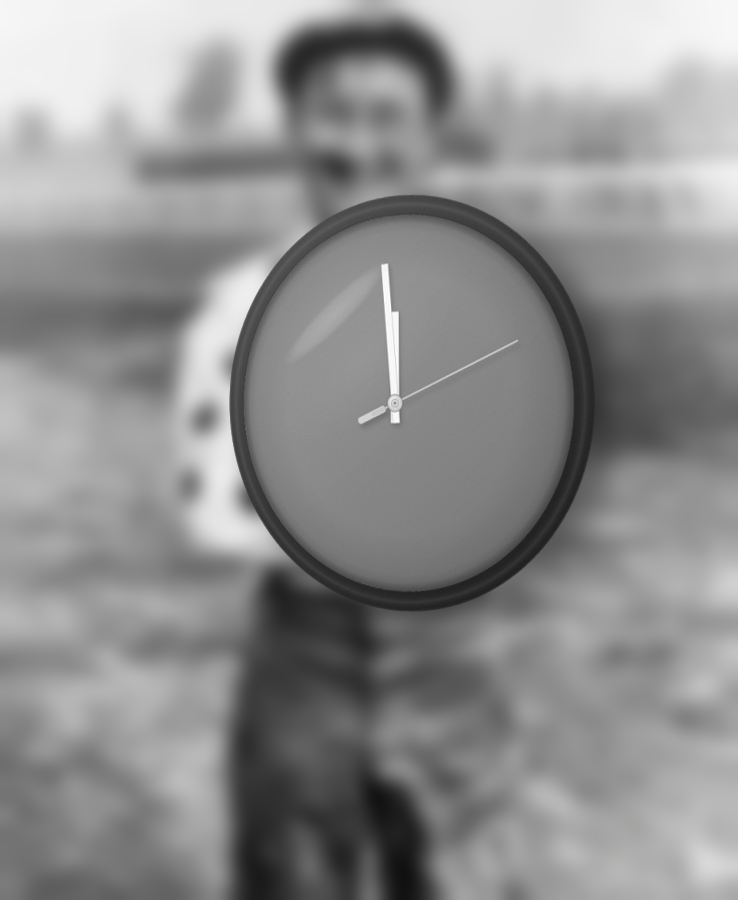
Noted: **11:59:11**
